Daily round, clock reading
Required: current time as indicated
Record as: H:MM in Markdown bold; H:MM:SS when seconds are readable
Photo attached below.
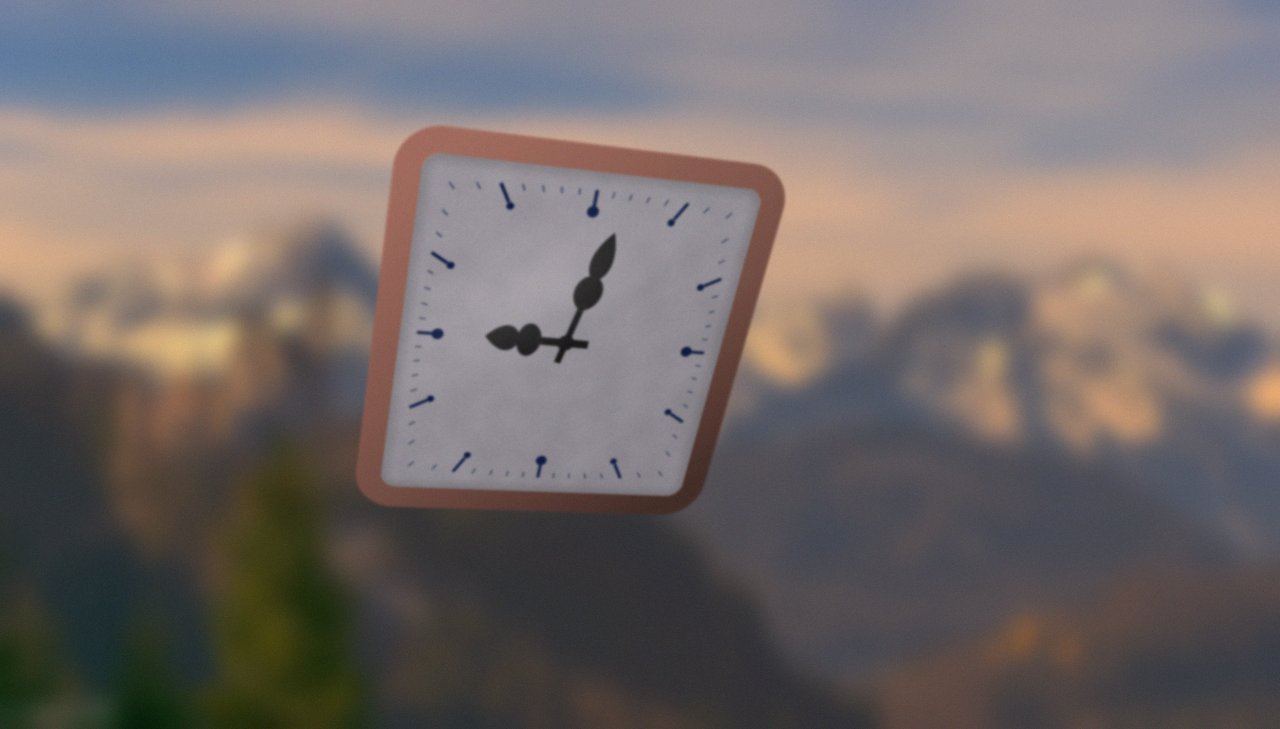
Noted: **9:02**
